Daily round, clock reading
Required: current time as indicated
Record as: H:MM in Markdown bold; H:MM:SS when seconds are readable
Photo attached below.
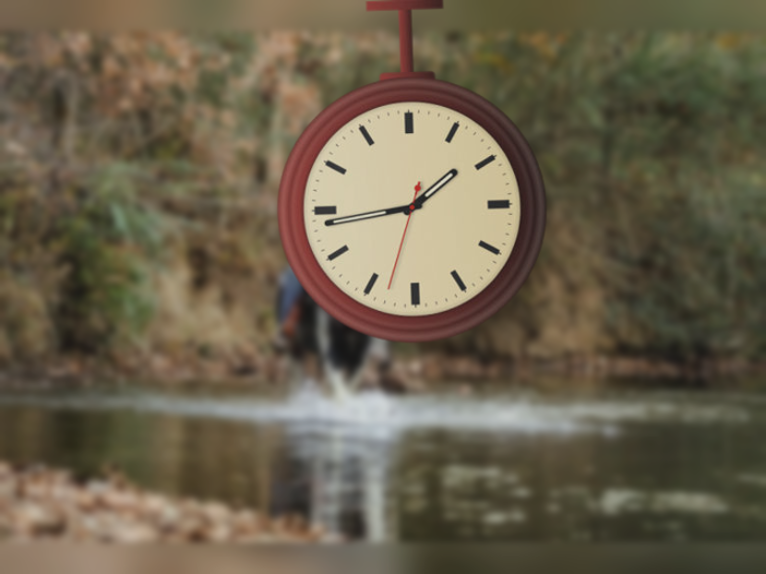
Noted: **1:43:33**
